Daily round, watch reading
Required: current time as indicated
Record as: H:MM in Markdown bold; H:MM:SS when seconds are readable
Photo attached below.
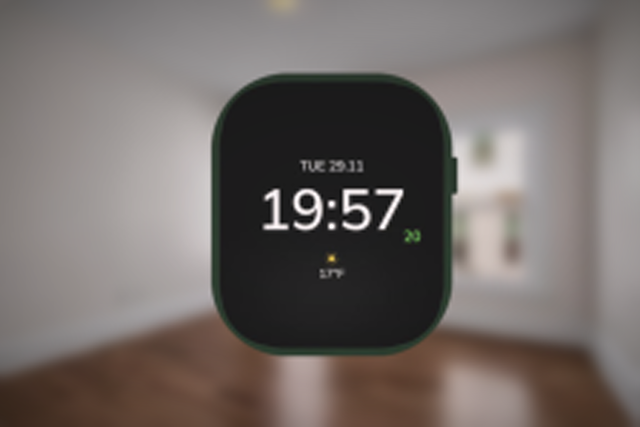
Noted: **19:57**
